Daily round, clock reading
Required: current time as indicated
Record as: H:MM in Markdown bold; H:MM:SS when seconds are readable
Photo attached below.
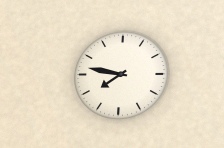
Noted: **7:47**
